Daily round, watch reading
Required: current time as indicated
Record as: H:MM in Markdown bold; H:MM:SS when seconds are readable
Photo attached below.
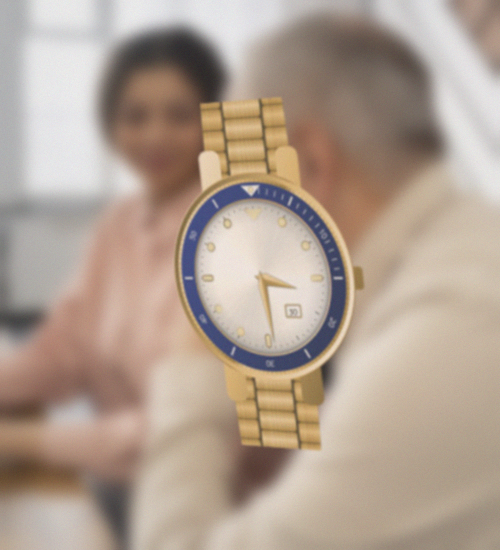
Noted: **3:29**
